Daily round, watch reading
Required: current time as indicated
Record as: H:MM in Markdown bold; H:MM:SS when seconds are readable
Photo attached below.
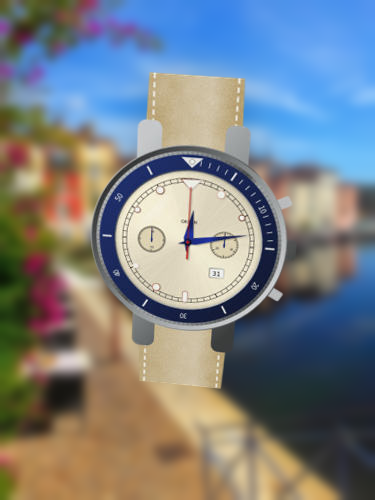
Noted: **12:13**
